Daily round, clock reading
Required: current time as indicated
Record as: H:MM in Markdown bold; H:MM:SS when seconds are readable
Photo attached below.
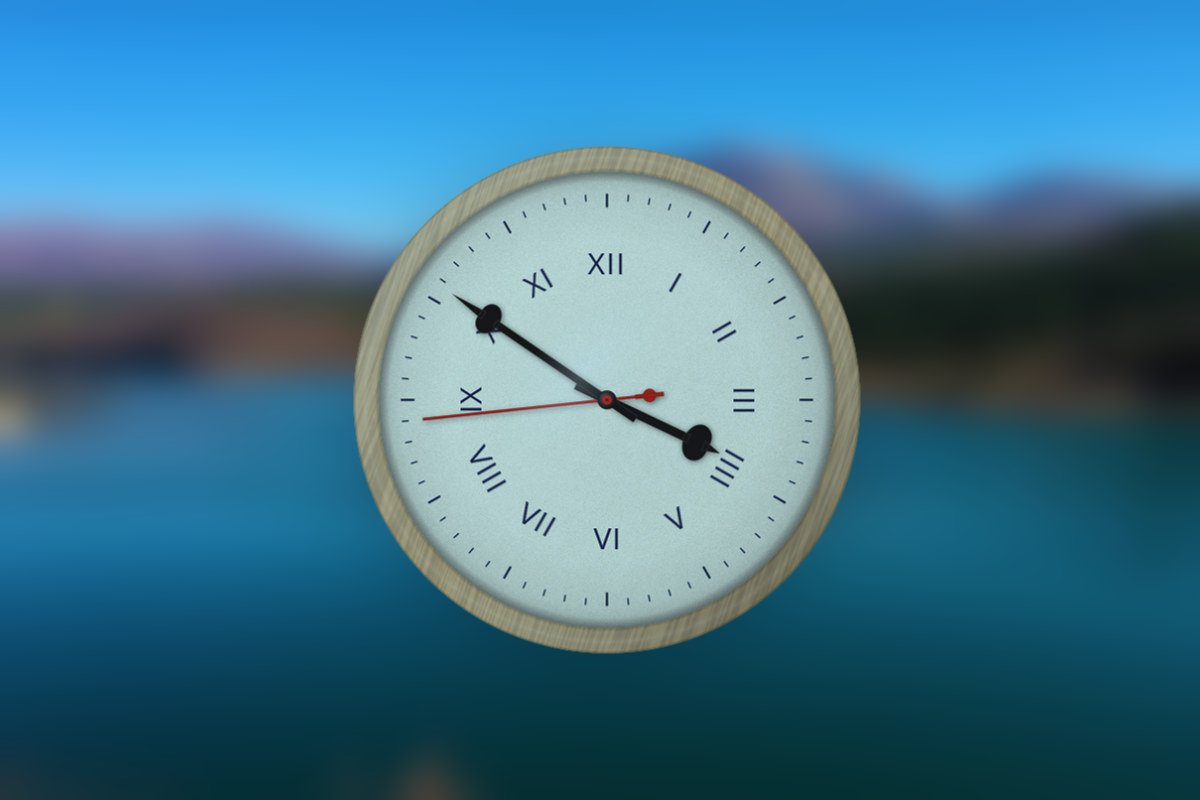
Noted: **3:50:44**
